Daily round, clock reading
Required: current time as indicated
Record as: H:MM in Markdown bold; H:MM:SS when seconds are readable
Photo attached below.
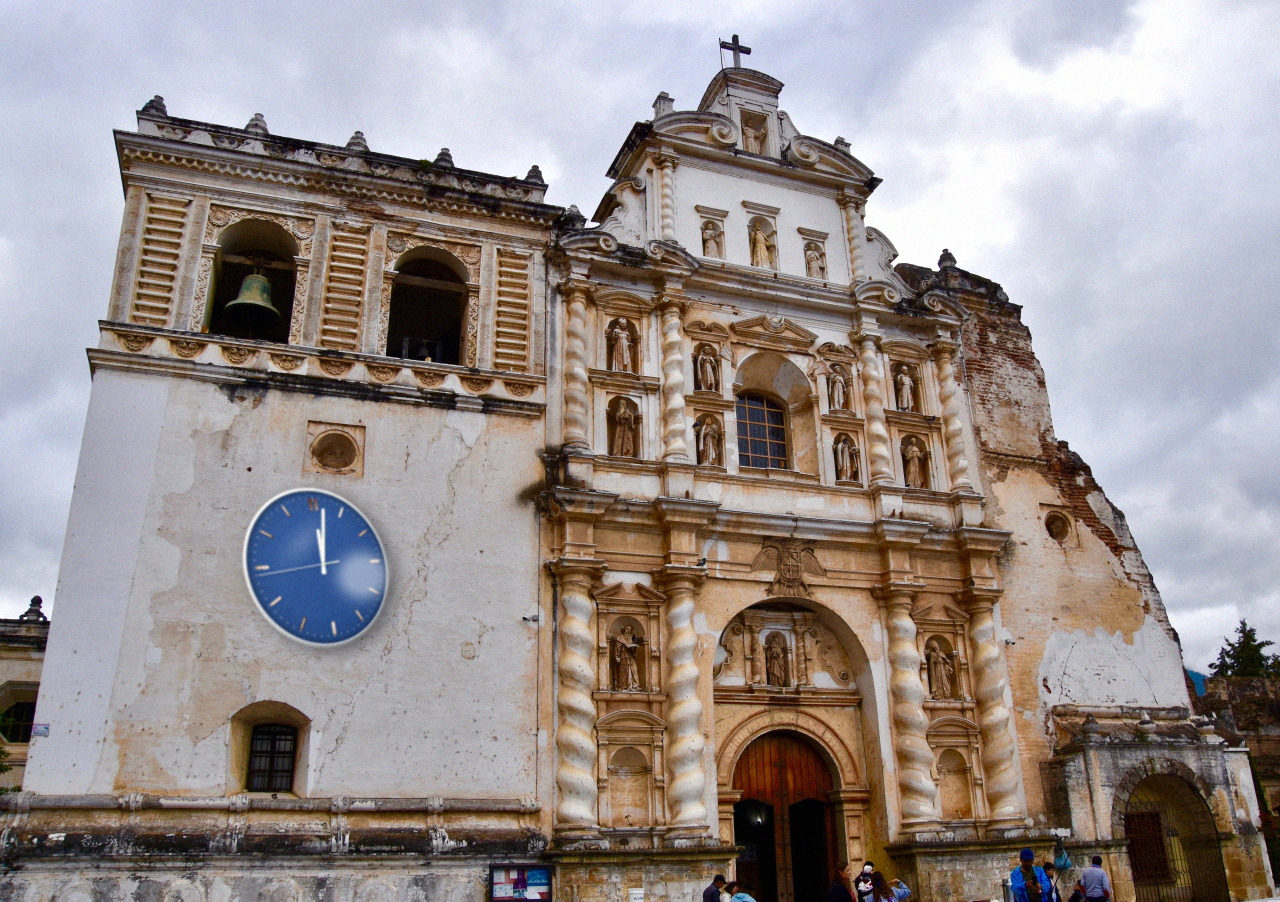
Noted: **12:01:44**
